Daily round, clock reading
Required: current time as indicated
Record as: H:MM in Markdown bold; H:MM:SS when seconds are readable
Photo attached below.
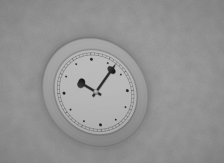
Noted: **10:07**
